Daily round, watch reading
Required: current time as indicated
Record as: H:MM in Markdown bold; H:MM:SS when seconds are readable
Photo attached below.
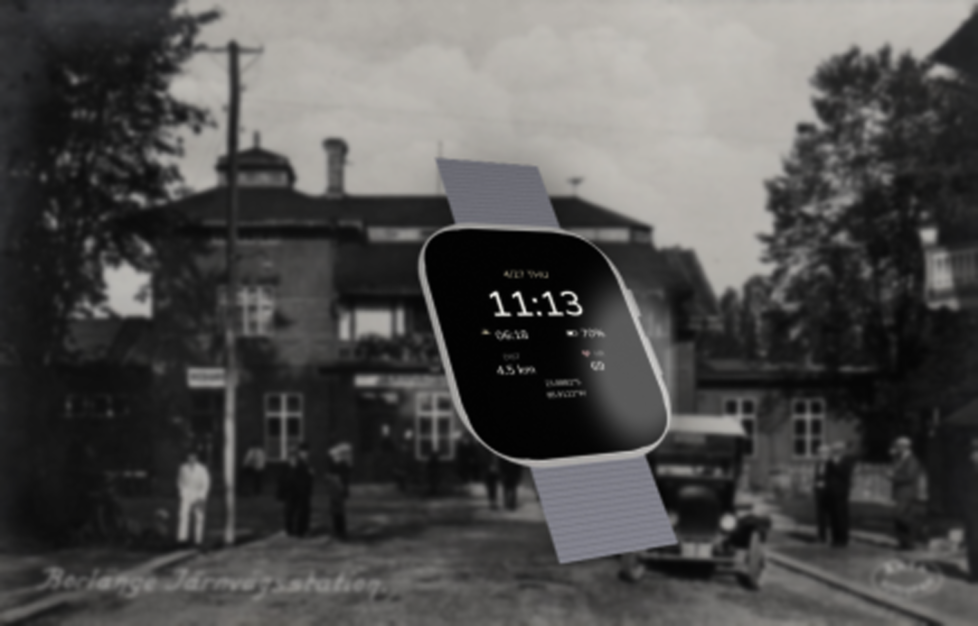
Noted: **11:13**
